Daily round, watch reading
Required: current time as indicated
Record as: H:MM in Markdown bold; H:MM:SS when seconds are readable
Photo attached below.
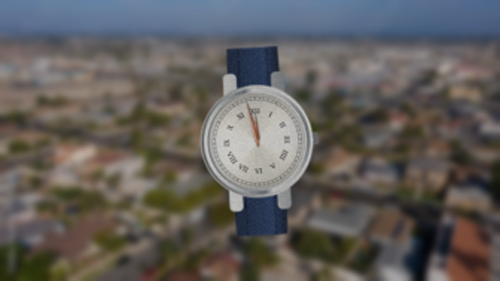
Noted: **11:58**
